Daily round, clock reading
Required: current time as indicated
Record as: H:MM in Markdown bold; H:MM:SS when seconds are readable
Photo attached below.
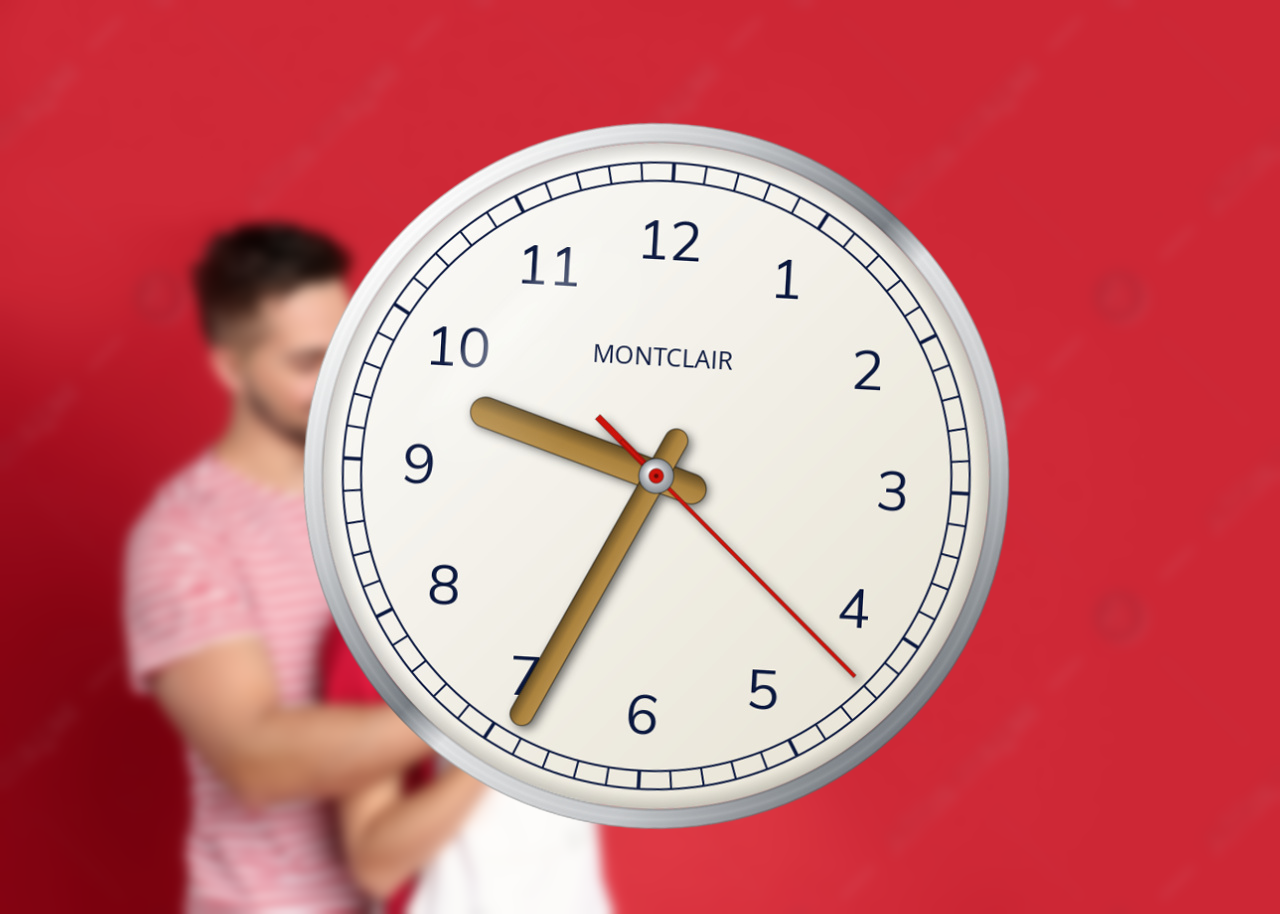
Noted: **9:34:22**
